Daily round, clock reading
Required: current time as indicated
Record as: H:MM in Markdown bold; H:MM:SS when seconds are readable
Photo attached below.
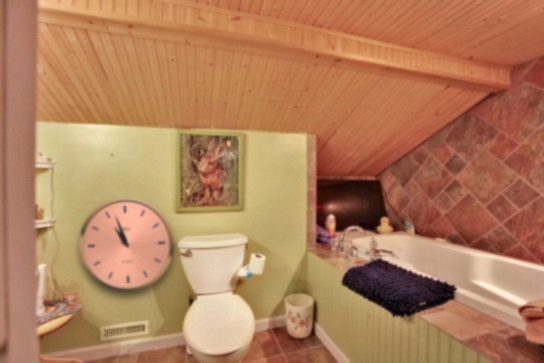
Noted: **10:57**
